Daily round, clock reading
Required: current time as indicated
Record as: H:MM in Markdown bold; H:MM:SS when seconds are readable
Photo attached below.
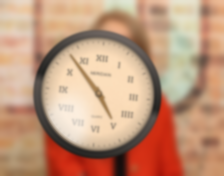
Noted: **4:53**
